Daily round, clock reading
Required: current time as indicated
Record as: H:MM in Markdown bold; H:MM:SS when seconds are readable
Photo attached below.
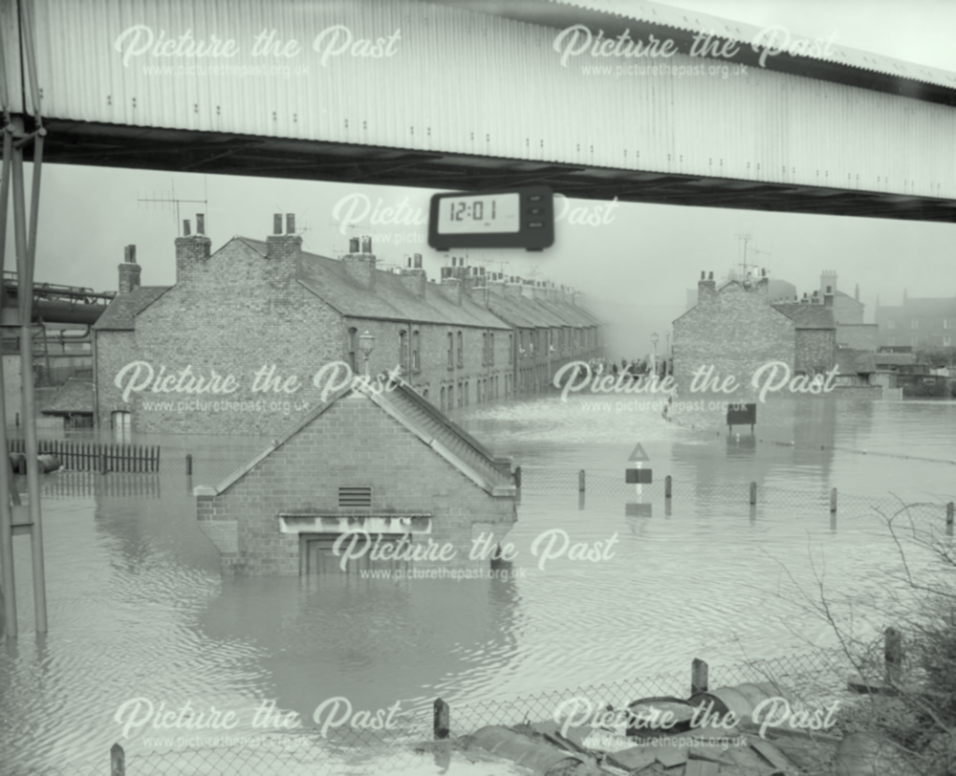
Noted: **12:01**
